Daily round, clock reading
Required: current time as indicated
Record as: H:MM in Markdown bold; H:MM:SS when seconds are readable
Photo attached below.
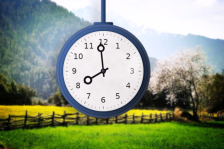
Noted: **7:59**
